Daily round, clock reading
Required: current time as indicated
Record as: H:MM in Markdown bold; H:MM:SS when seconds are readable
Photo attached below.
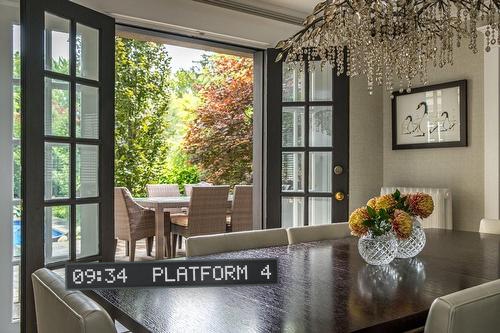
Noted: **9:34**
